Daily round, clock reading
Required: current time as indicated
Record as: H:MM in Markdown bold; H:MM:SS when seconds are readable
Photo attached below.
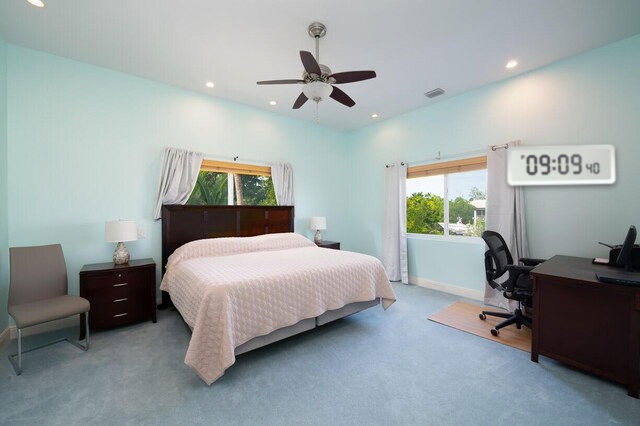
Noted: **9:09:40**
